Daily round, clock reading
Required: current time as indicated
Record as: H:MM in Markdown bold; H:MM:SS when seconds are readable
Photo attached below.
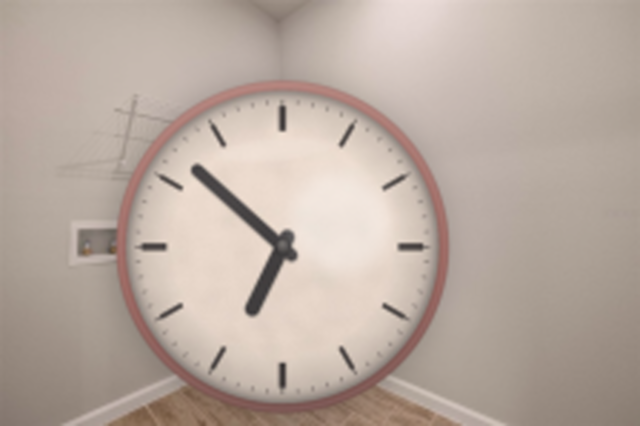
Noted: **6:52**
